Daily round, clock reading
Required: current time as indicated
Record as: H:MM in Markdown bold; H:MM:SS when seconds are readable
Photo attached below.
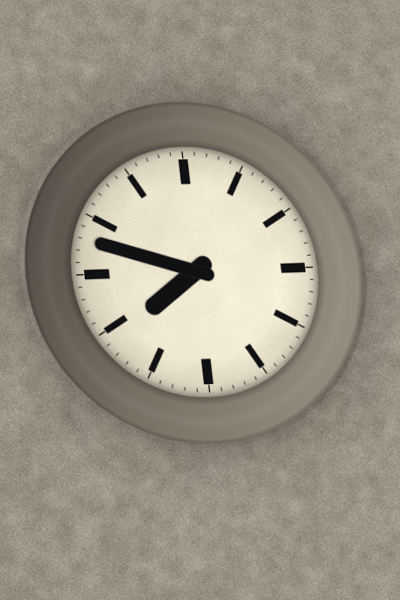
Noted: **7:48**
